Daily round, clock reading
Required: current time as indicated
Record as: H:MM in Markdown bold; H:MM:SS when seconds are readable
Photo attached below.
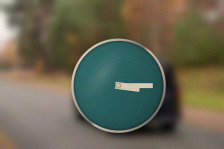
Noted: **3:15**
